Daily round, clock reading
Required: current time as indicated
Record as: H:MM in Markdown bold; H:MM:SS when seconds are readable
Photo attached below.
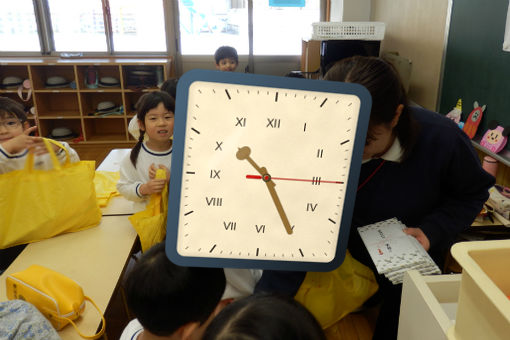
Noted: **10:25:15**
